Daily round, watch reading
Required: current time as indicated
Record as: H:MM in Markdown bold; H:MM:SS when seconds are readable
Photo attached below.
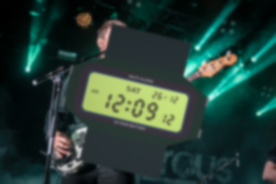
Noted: **12:09**
